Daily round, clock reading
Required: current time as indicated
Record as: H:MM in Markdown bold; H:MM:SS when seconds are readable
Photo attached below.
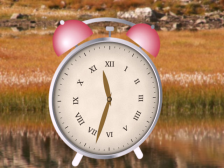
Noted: **11:33**
